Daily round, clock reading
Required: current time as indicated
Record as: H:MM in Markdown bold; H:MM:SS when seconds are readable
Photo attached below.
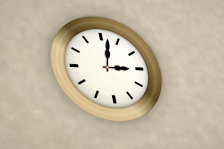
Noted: **3:02**
